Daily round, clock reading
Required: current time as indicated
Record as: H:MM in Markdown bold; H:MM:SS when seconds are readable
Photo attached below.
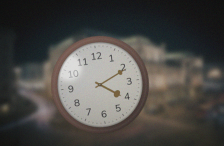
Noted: **4:11**
